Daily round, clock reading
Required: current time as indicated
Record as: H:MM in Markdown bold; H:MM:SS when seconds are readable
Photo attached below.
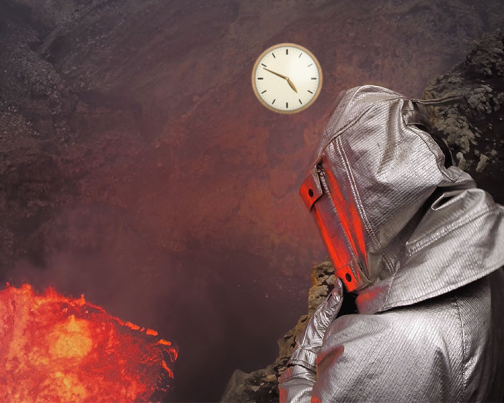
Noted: **4:49**
